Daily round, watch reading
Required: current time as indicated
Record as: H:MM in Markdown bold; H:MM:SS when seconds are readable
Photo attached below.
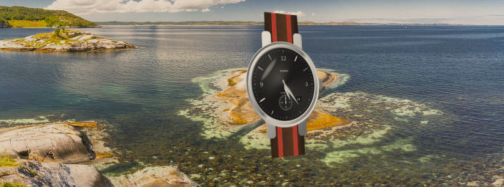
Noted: **5:24**
